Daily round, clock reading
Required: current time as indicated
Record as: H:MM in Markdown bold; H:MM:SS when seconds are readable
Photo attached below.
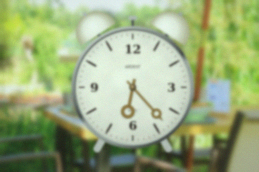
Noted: **6:23**
